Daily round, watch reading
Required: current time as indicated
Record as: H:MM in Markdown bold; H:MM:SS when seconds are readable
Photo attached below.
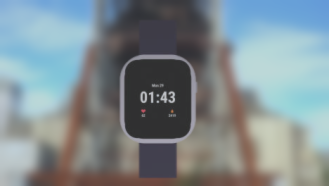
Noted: **1:43**
